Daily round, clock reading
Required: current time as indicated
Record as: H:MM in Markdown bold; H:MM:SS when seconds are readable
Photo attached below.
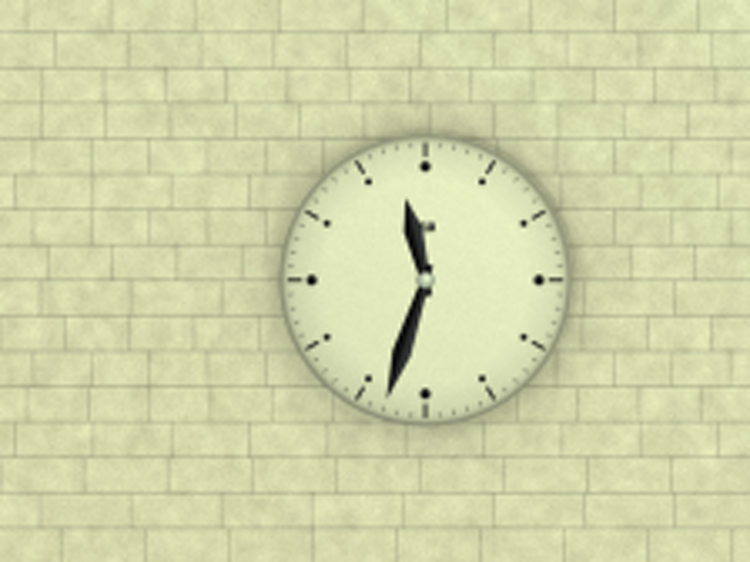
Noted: **11:33**
